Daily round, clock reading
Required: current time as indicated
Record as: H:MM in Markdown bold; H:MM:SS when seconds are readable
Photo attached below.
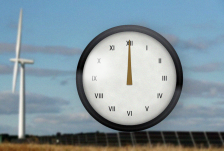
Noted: **12:00**
